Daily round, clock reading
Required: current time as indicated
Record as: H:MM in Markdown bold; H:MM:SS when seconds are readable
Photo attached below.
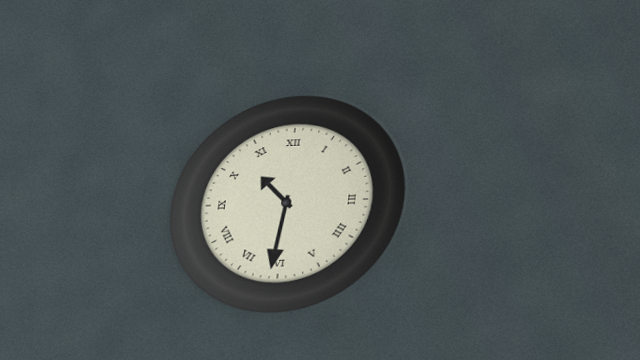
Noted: **10:31**
